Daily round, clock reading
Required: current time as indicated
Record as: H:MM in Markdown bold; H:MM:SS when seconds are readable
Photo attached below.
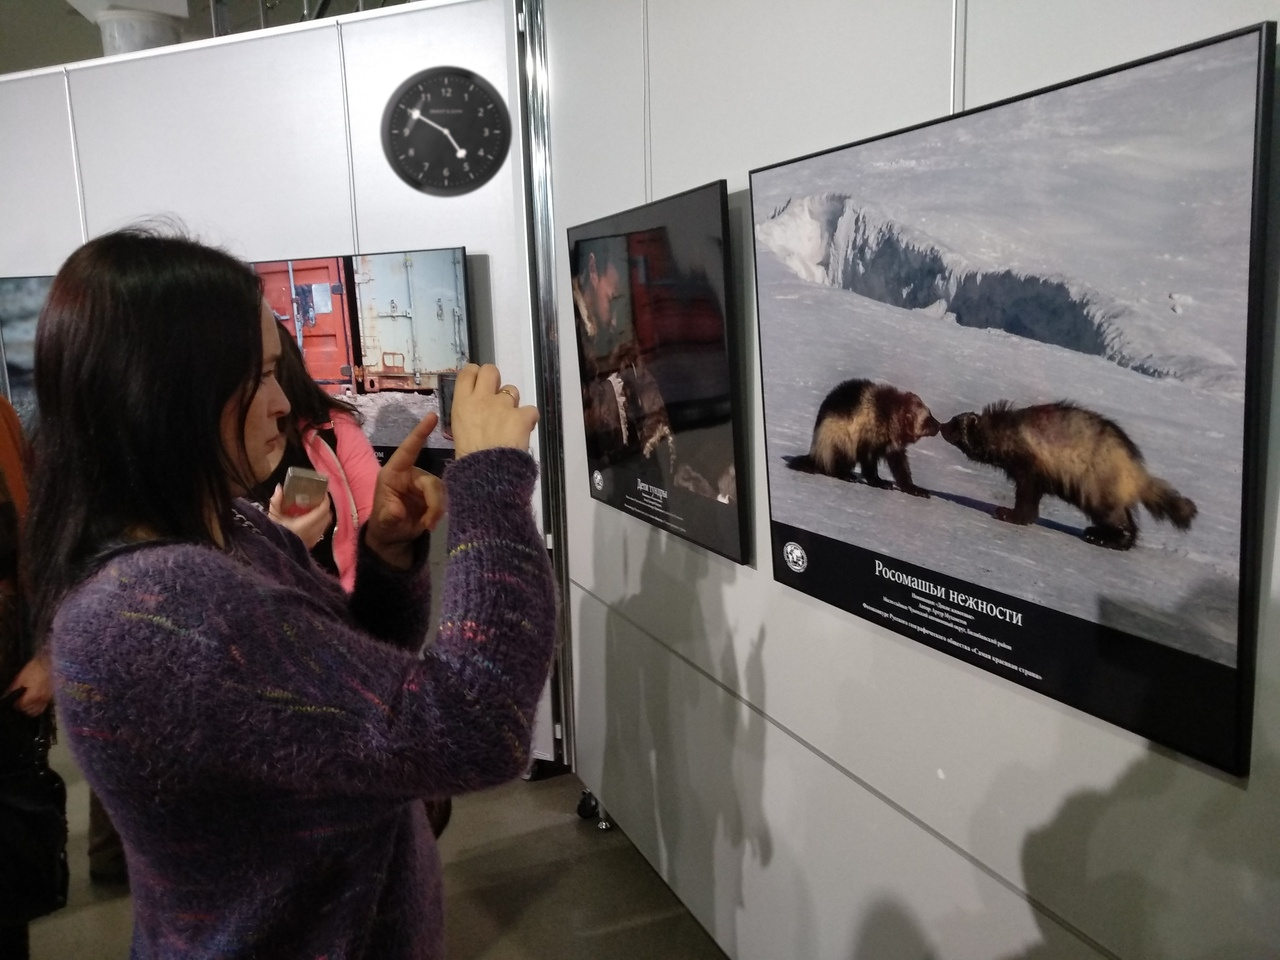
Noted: **4:50**
